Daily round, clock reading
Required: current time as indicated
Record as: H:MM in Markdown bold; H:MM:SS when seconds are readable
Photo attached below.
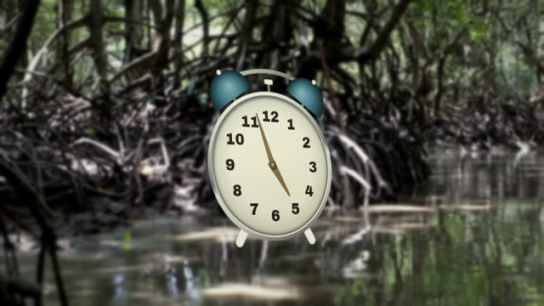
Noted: **4:57**
